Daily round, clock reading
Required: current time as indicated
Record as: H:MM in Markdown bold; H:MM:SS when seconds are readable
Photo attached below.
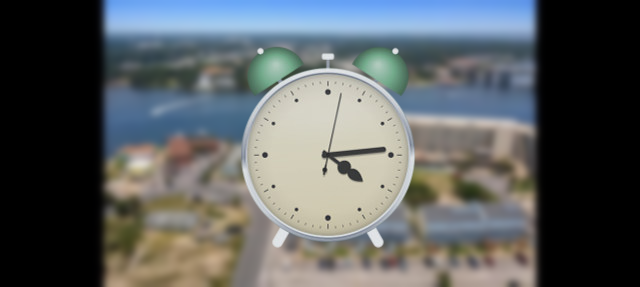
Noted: **4:14:02**
